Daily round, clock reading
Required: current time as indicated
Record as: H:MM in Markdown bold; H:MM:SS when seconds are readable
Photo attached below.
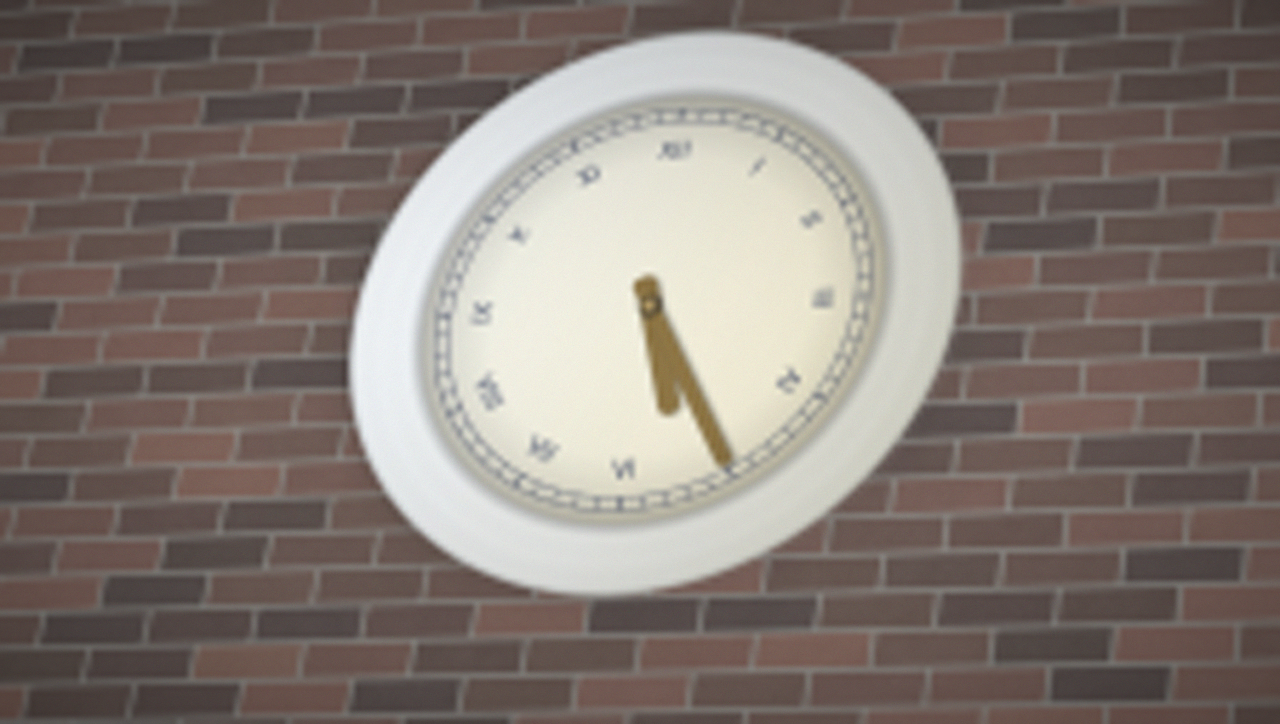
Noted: **5:25**
